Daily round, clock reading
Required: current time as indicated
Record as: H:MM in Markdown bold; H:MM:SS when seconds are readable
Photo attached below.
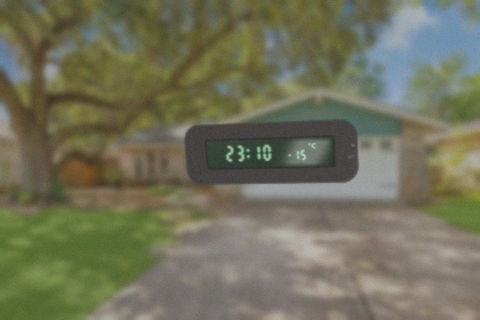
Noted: **23:10**
